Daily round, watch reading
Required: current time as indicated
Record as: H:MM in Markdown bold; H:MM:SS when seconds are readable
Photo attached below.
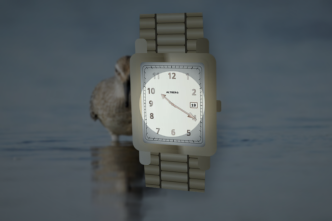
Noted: **10:20**
